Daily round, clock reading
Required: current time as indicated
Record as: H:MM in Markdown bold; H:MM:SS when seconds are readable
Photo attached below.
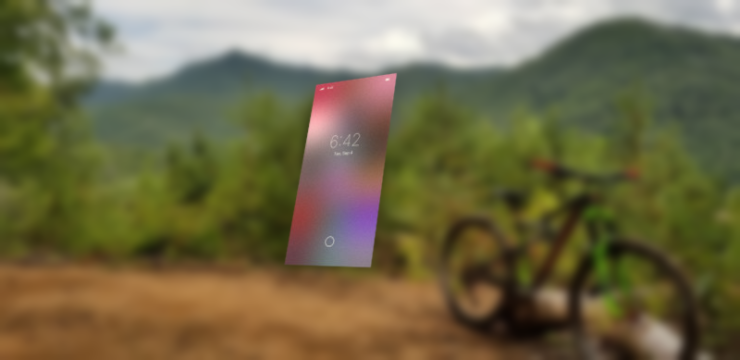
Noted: **6:42**
